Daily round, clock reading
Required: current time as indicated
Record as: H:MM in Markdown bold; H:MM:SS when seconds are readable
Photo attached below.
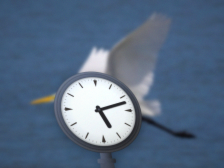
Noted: **5:12**
